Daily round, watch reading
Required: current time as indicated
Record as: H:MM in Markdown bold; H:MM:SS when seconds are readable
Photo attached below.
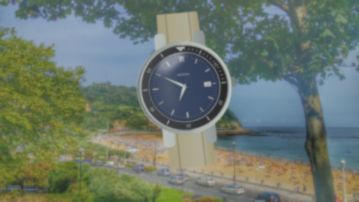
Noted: **6:50**
